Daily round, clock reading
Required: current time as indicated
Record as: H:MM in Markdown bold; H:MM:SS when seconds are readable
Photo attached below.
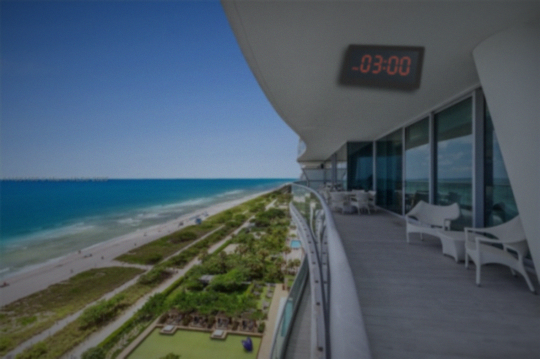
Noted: **3:00**
